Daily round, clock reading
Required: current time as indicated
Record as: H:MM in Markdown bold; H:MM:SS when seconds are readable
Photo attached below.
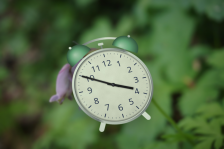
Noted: **3:50**
